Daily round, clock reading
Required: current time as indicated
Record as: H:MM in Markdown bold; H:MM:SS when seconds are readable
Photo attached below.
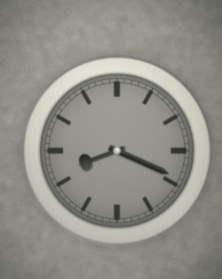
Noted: **8:19**
